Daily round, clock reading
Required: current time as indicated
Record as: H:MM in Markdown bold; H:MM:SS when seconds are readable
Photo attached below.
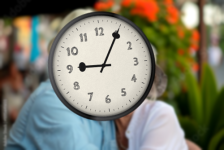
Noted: **9:05**
